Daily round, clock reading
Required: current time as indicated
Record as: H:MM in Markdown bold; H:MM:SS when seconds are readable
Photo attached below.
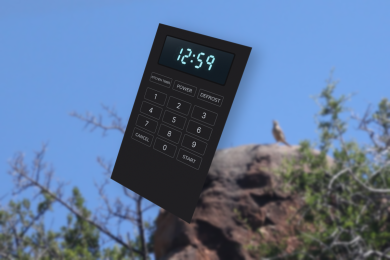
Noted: **12:59**
